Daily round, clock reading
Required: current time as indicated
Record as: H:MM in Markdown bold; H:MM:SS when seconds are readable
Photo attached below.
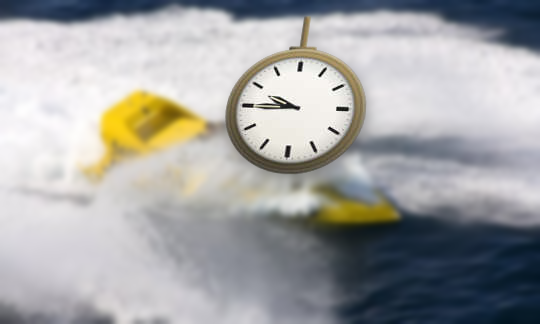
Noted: **9:45**
